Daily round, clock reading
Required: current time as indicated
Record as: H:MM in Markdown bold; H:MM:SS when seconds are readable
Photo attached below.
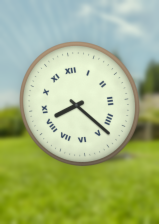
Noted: **8:23**
